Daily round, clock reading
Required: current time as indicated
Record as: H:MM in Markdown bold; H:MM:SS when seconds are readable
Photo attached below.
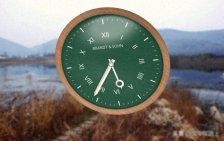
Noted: **5:36**
